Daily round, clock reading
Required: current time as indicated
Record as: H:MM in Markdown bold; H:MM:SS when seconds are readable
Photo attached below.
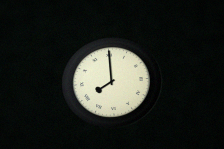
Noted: **8:00**
